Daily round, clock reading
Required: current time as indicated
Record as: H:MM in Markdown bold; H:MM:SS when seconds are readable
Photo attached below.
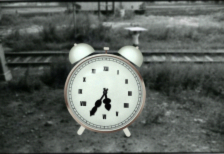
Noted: **5:35**
